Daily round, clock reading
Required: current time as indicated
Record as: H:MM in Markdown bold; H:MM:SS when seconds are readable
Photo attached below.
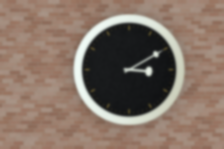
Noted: **3:10**
